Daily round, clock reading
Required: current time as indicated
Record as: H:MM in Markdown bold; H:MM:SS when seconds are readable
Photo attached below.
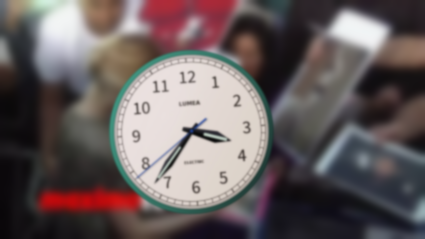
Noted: **3:36:39**
